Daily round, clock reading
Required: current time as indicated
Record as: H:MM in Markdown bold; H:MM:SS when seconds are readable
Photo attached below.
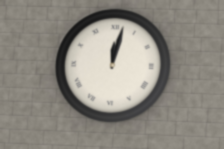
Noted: **12:02**
